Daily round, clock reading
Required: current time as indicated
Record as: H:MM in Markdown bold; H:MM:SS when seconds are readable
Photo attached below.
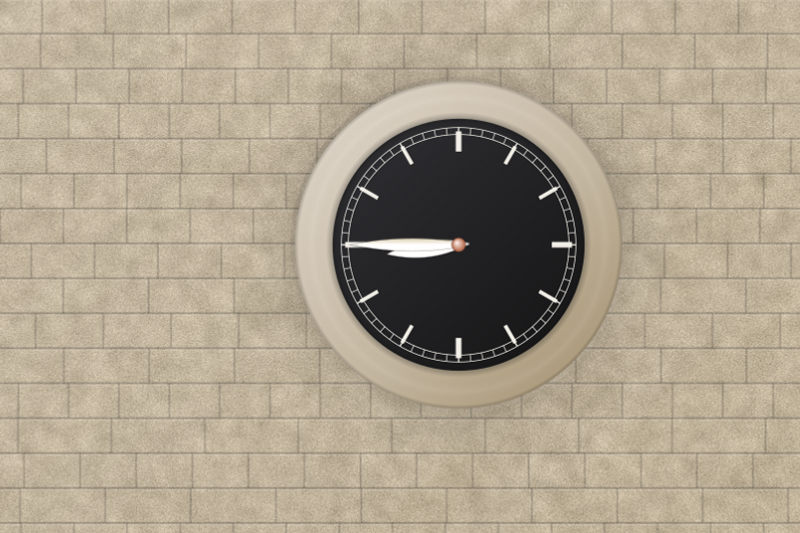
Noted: **8:45**
